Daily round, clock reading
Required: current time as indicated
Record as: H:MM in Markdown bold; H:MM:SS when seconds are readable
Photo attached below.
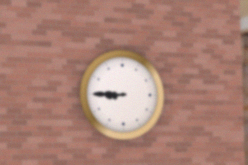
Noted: **8:45**
